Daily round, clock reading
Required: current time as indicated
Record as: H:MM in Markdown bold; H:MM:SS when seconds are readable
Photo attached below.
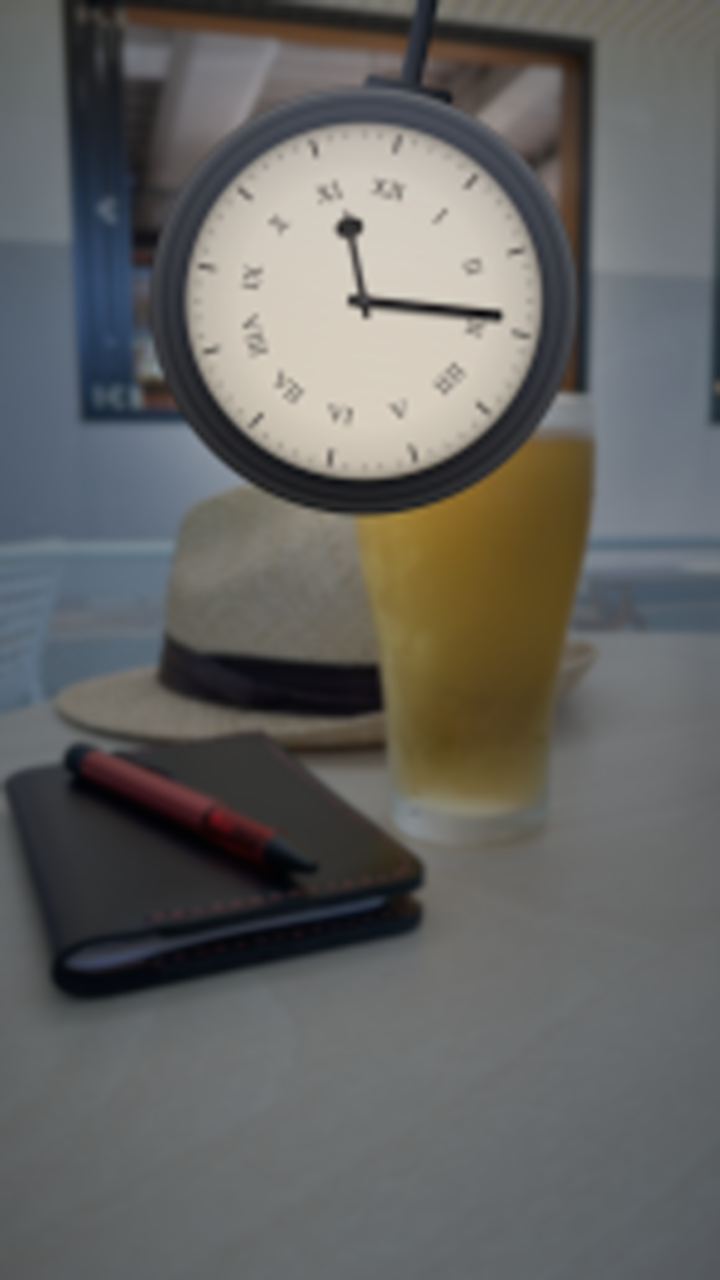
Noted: **11:14**
